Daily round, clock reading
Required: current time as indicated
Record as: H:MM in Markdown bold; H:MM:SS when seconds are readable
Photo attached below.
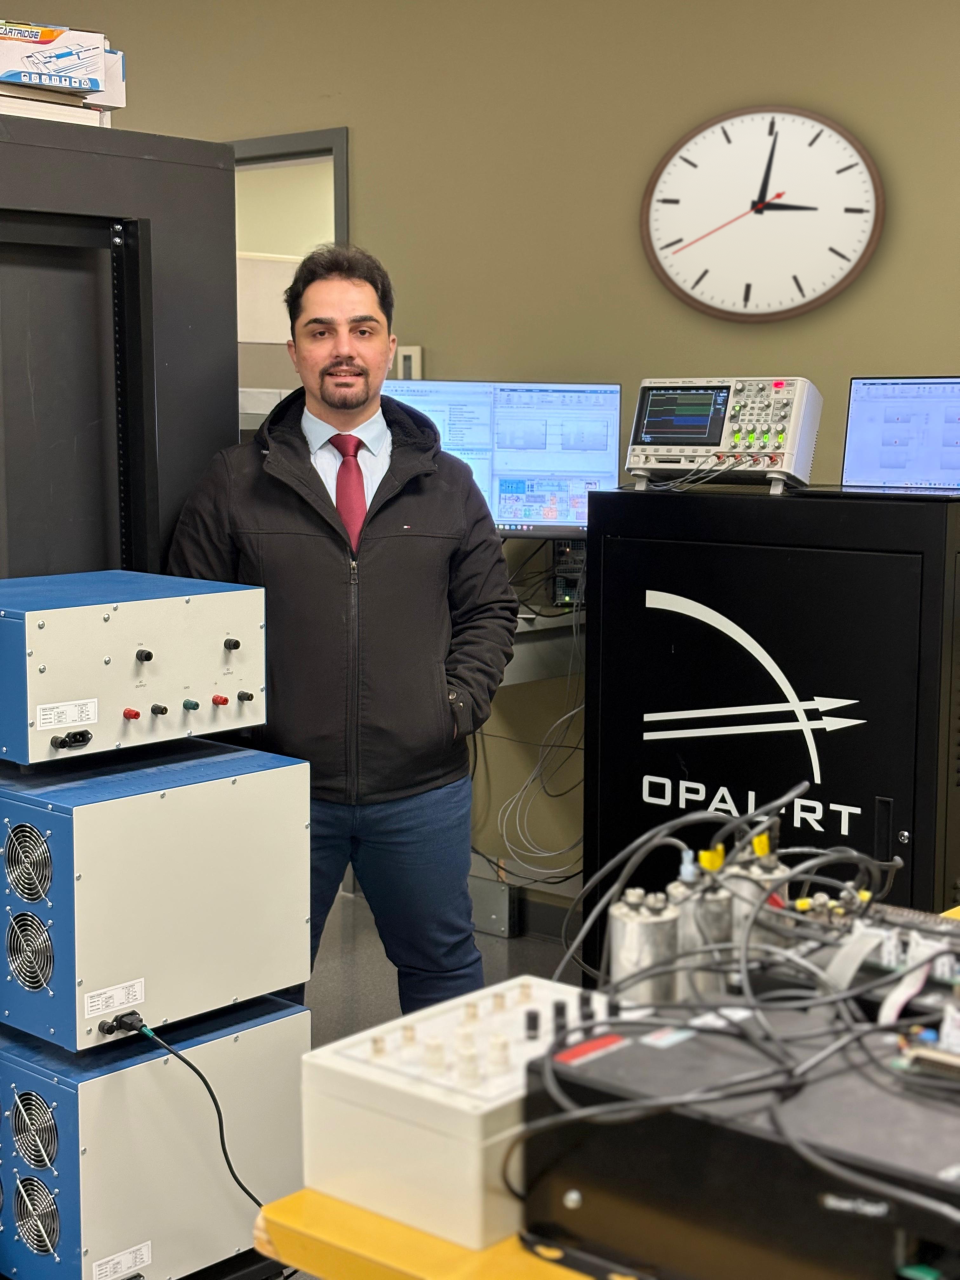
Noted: **3:00:39**
